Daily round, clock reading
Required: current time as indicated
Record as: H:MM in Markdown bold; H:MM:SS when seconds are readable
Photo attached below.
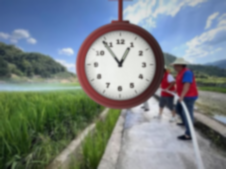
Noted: **12:54**
